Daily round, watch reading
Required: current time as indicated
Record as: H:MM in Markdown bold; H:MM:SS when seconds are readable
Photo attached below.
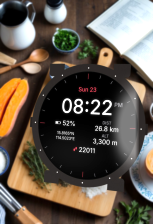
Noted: **8:22**
